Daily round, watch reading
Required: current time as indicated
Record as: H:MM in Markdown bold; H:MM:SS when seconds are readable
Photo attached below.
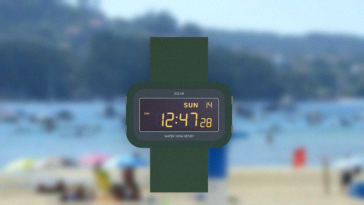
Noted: **12:47:28**
